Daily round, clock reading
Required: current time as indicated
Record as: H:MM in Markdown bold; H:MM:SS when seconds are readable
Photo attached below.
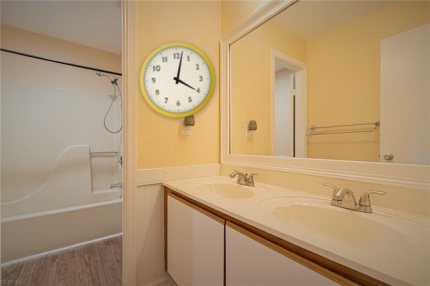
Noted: **4:02**
